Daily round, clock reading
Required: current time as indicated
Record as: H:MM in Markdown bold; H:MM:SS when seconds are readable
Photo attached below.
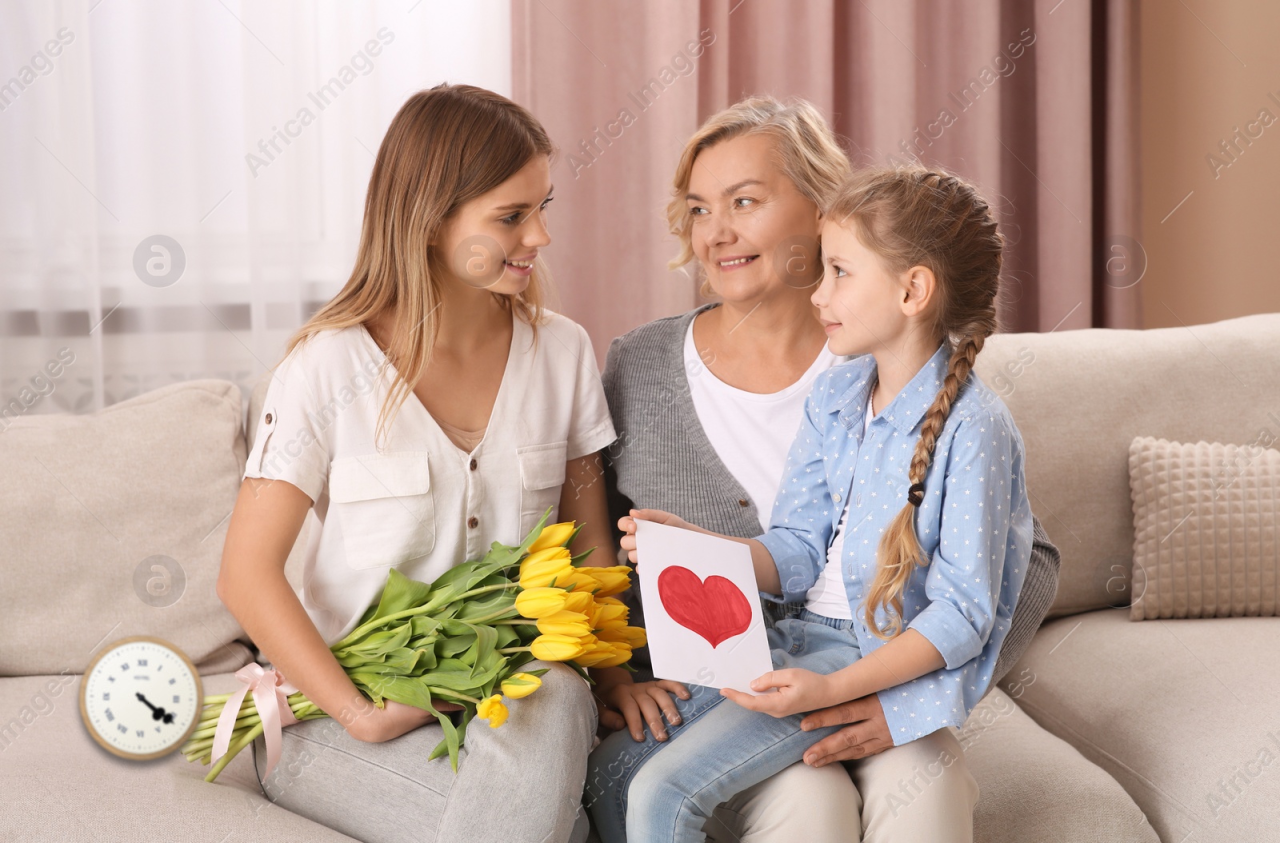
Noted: **4:21**
